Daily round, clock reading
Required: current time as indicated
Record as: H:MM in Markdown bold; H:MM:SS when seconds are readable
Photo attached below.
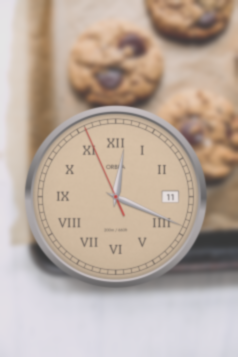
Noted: **12:18:56**
